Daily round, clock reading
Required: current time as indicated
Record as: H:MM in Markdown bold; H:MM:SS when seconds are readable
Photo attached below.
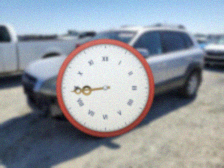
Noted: **8:44**
